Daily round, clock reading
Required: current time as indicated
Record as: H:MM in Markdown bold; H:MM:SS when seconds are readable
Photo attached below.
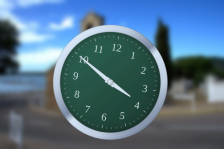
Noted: **3:50**
